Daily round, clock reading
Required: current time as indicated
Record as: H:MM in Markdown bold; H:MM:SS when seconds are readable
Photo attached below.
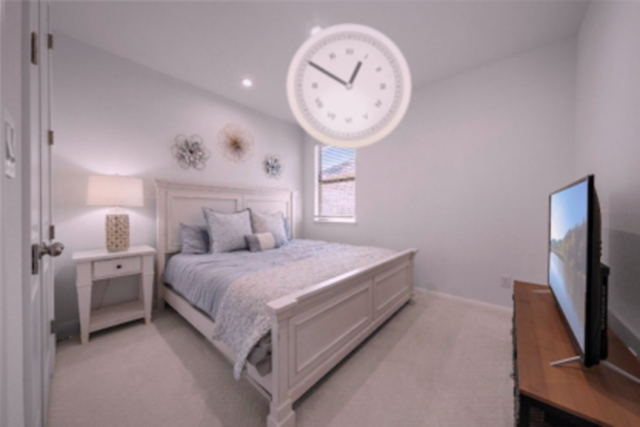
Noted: **12:50**
